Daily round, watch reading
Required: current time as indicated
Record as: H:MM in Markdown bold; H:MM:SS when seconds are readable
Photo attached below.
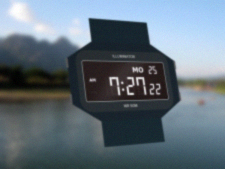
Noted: **7:27:22**
